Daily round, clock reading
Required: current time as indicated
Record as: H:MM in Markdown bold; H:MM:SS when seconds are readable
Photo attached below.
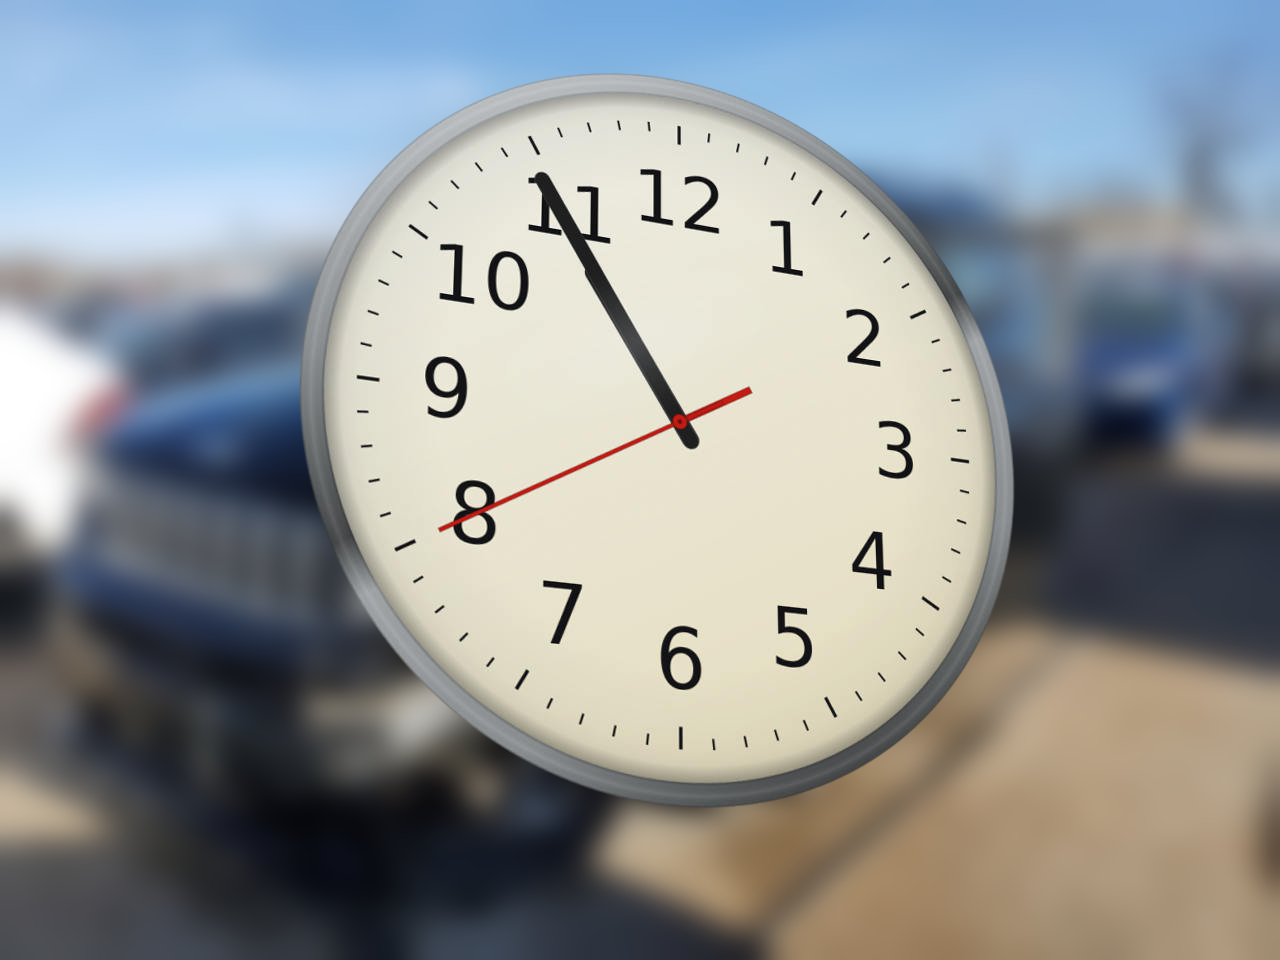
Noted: **10:54:40**
